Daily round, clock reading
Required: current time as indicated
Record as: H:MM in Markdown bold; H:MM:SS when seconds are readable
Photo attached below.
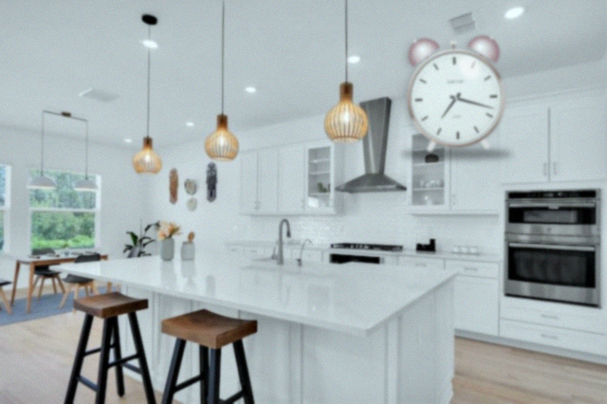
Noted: **7:18**
